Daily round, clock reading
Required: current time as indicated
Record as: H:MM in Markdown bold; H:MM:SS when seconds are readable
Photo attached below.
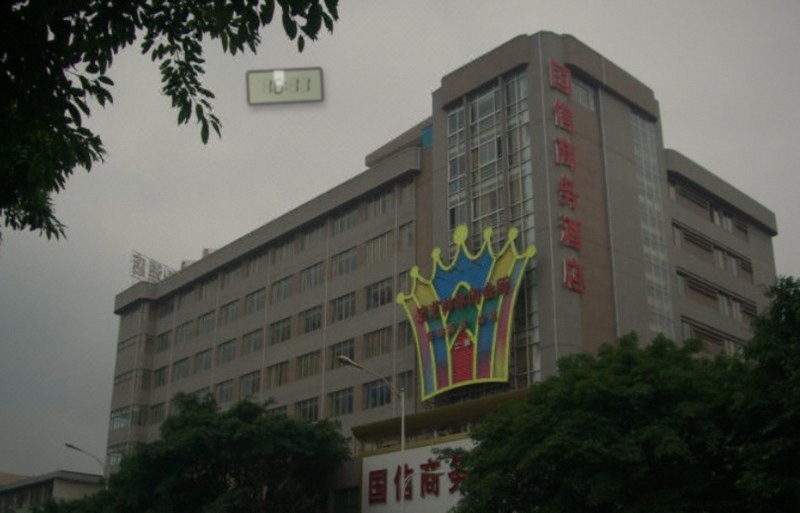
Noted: **16:11**
